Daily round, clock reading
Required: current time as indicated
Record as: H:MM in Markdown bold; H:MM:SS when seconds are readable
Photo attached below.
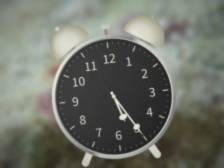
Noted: **5:25**
